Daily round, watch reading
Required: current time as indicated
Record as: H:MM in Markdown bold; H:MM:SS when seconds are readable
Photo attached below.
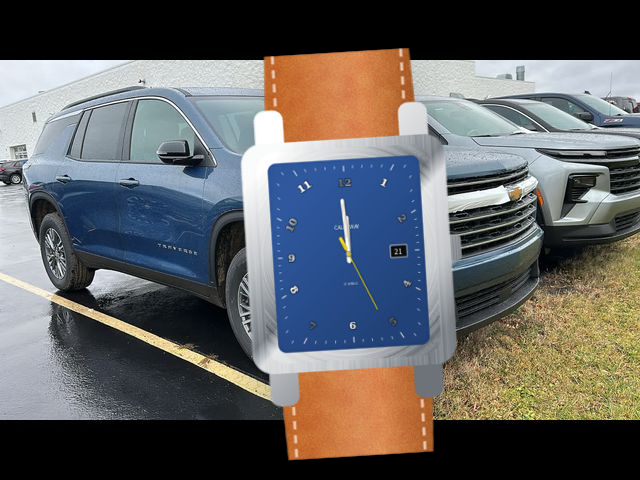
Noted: **11:59:26**
